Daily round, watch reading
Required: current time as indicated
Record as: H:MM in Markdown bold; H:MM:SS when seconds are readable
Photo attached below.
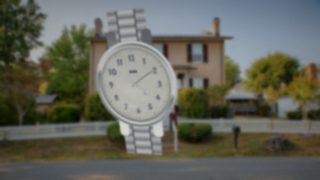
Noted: **4:10**
